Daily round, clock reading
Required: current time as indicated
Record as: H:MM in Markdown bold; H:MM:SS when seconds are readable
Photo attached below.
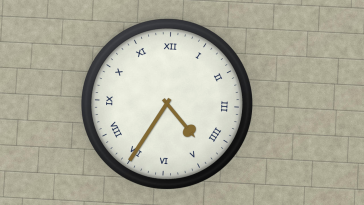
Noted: **4:35**
